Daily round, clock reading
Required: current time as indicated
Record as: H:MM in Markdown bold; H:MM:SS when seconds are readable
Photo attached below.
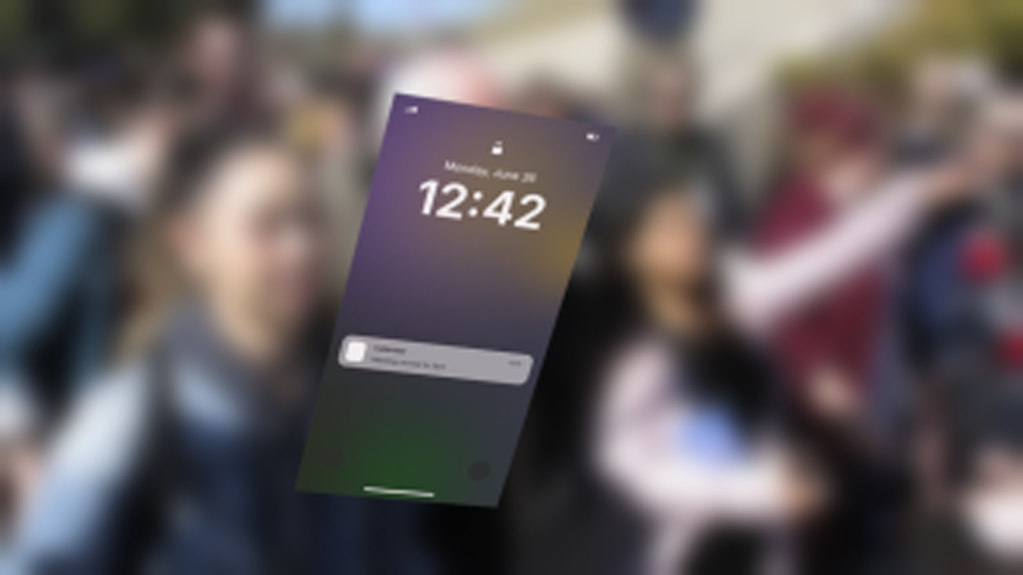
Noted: **12:42**
